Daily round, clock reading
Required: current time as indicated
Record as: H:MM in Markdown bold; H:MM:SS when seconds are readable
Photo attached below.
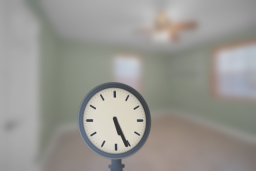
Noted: **5:26**
